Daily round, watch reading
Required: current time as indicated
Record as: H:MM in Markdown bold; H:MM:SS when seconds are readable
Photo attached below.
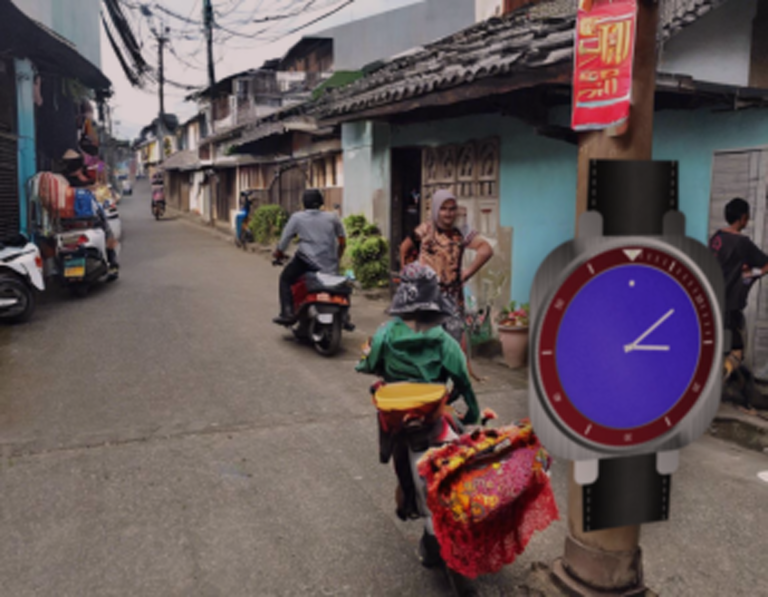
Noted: **3:09**
